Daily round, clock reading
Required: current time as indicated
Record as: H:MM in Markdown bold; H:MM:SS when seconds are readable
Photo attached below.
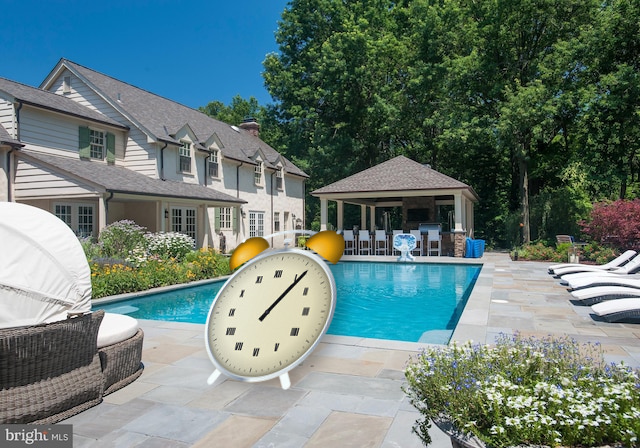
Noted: **1:06**
